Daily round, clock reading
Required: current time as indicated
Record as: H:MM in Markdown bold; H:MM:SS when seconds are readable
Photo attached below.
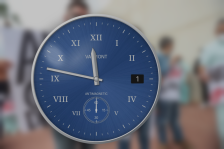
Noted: **11:47**
